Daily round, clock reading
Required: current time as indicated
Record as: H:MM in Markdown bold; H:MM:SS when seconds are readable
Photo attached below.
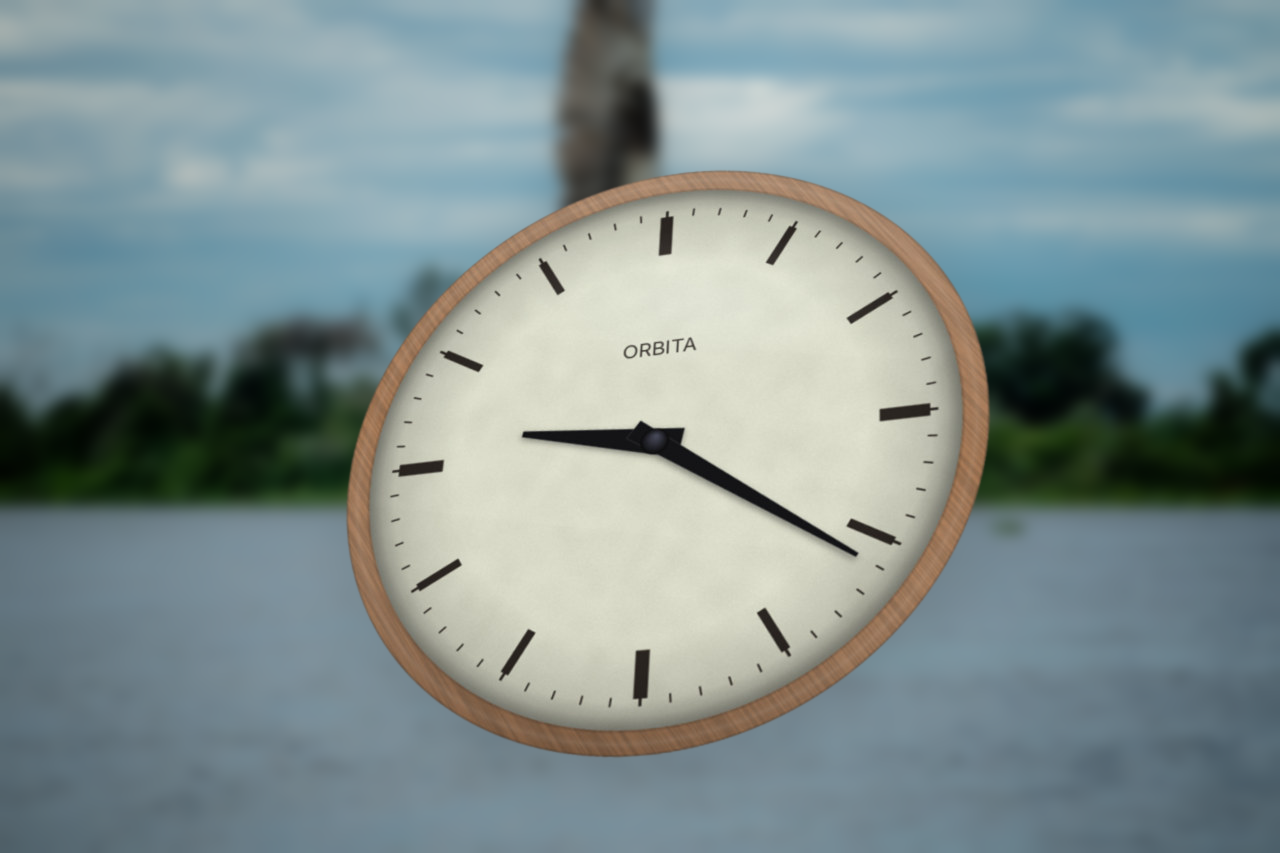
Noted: **9:21**
